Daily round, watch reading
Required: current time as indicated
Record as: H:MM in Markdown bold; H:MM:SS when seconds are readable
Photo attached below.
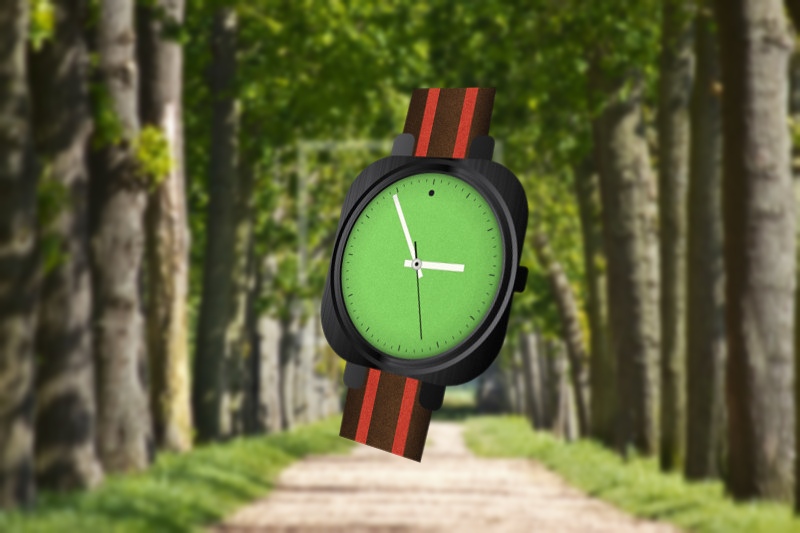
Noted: **2:54:27**
